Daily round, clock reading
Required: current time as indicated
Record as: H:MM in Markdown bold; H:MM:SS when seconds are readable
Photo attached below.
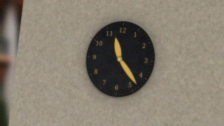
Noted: **11:23**
